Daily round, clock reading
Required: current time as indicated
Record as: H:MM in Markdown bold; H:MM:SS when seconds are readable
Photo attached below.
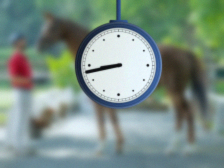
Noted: **8:43**
